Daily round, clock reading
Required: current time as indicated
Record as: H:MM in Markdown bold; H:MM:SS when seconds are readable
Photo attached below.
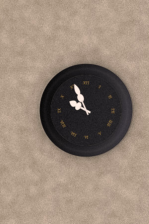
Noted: **9:56**
